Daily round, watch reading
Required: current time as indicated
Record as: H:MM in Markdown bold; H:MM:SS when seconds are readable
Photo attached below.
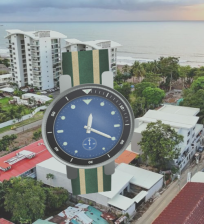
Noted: **12:20**
